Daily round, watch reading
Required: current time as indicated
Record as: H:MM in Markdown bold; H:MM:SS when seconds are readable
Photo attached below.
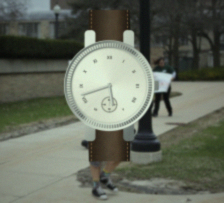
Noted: **5:42**
